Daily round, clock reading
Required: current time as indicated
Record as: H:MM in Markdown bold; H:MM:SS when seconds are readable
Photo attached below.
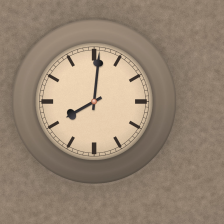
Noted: **8:01**
